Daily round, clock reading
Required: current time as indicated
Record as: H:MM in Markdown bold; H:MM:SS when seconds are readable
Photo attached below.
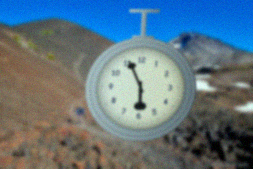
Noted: **5:56**
